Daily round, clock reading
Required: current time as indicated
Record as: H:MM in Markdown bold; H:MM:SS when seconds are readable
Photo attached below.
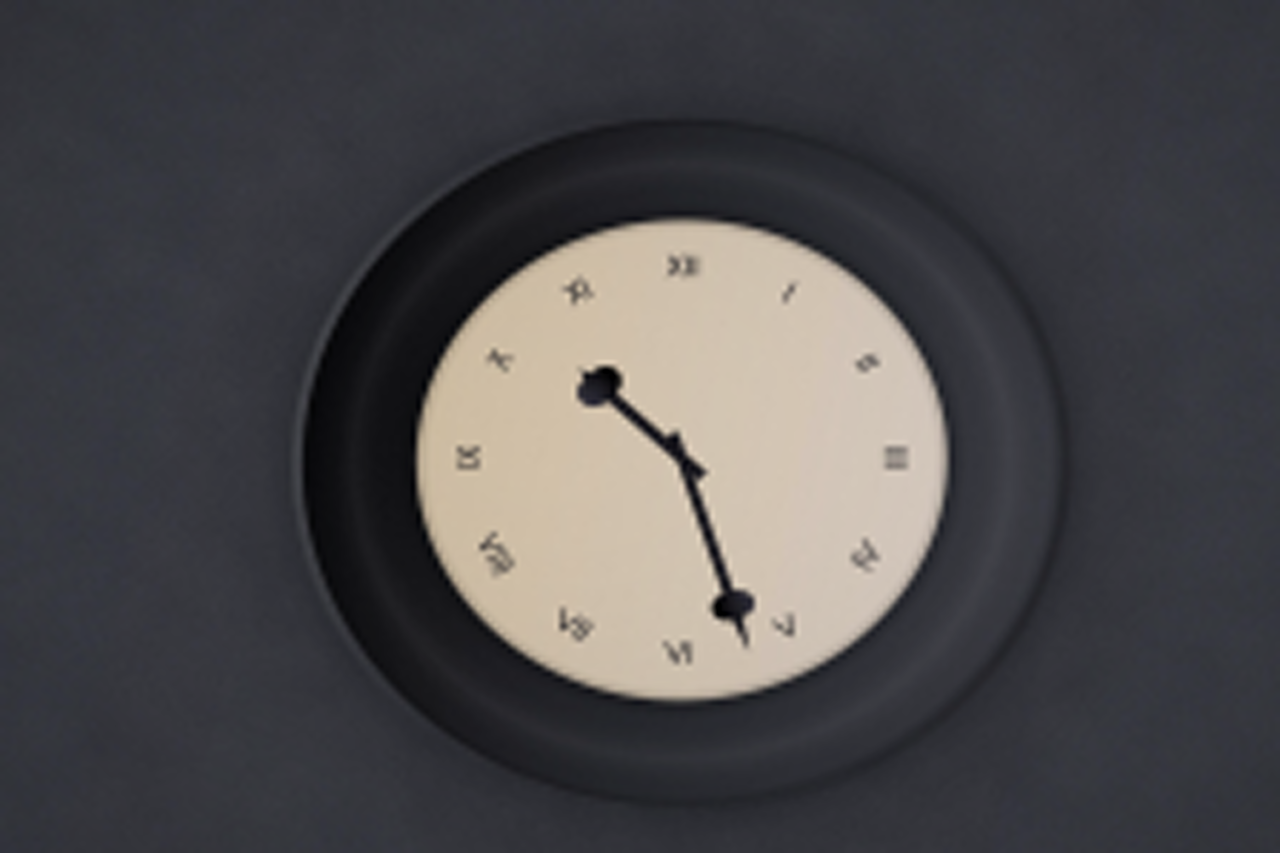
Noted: **10:27**
